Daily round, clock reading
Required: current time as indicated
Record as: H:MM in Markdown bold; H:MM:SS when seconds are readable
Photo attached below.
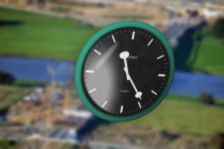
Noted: **11:24**
